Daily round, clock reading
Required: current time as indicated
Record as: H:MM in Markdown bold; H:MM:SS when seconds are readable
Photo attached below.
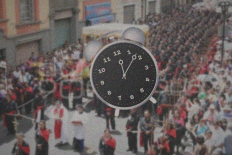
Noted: **12:08**
